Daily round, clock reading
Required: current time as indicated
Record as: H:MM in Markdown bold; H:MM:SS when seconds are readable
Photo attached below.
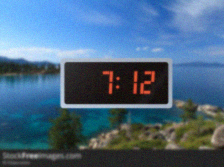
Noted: **7:12**
